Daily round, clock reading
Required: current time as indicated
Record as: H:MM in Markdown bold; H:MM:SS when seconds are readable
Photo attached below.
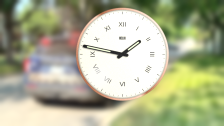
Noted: **1:47**
